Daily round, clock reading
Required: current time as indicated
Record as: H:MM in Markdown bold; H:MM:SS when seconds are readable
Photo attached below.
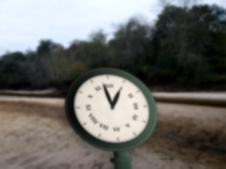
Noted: **12:58**
